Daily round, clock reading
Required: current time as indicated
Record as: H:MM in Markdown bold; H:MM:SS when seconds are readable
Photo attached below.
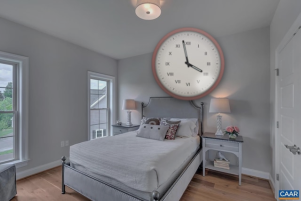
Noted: **3:58**
